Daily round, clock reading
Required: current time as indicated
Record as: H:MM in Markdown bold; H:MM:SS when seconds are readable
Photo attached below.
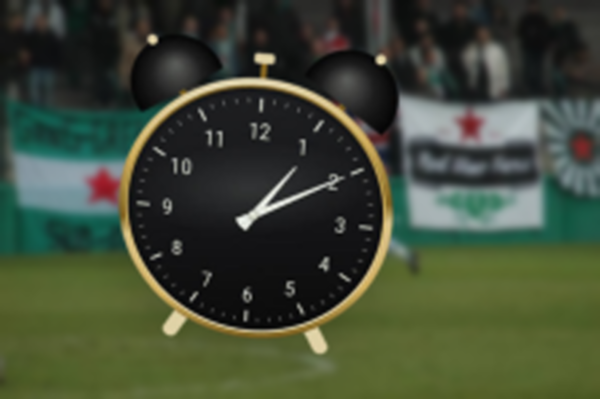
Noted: **1:10**
